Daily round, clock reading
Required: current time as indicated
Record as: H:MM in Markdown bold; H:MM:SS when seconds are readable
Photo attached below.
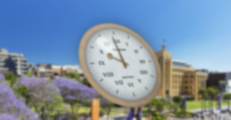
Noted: **9:59**
